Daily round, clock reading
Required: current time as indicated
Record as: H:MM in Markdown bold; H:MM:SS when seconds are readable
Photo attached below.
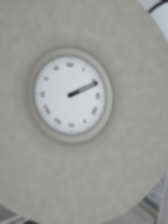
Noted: **2:11**
